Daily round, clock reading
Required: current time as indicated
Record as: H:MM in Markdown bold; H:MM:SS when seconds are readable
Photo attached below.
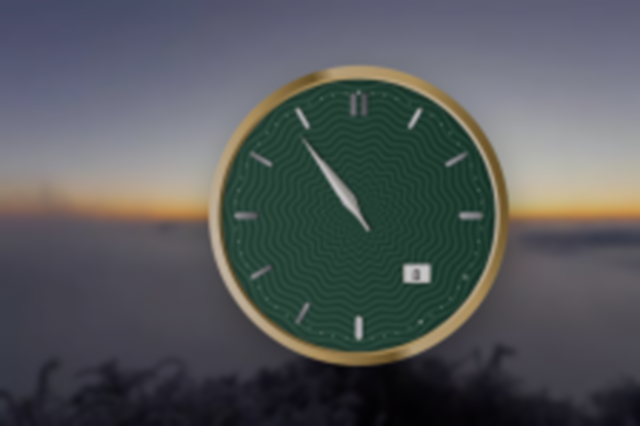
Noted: **10:54**
